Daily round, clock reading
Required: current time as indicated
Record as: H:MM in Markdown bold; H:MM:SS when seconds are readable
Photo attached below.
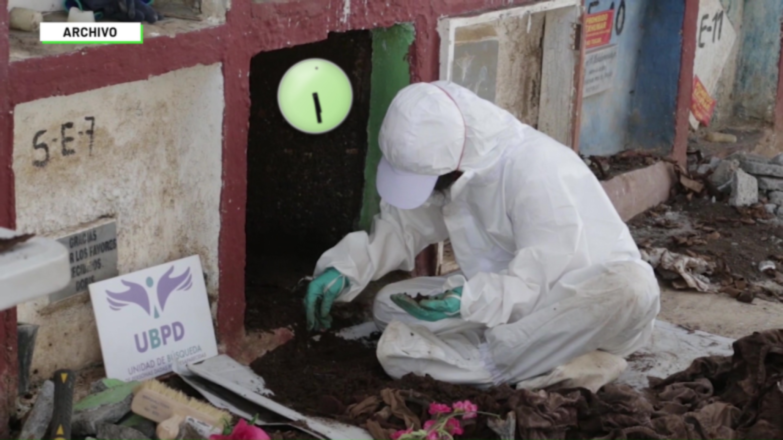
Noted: **5:28**
